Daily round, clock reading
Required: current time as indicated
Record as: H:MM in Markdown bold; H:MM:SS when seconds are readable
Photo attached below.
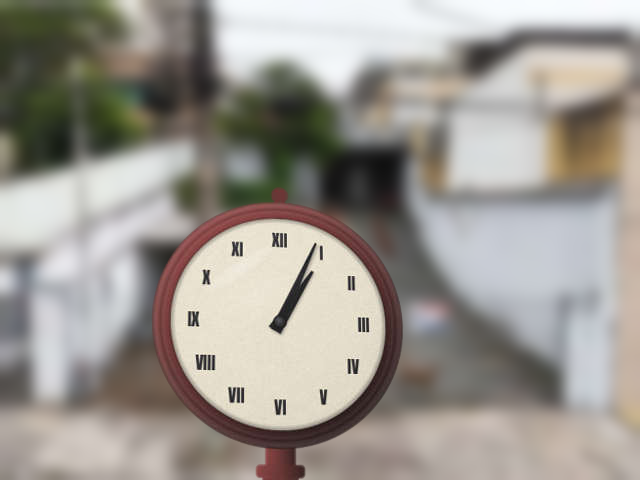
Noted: **1:04**
